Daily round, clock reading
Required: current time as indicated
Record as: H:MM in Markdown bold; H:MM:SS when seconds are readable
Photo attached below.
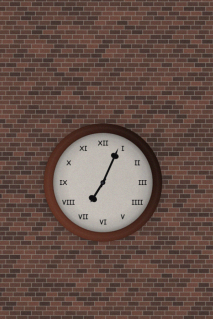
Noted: **7:04**
